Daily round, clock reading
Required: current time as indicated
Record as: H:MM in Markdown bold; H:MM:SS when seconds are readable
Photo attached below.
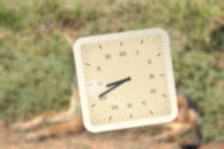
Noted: **8:41**
